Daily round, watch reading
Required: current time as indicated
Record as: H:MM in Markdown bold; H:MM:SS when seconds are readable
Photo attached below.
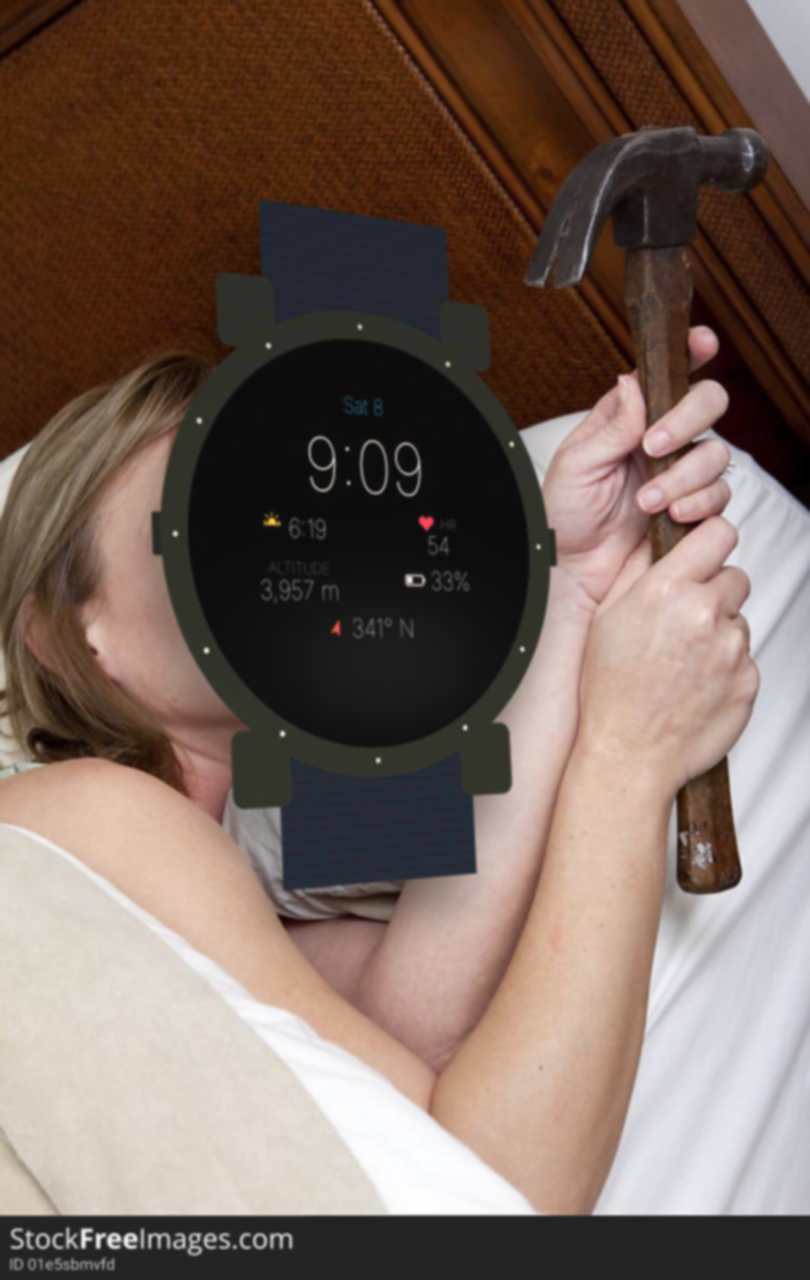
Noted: **9:09**
